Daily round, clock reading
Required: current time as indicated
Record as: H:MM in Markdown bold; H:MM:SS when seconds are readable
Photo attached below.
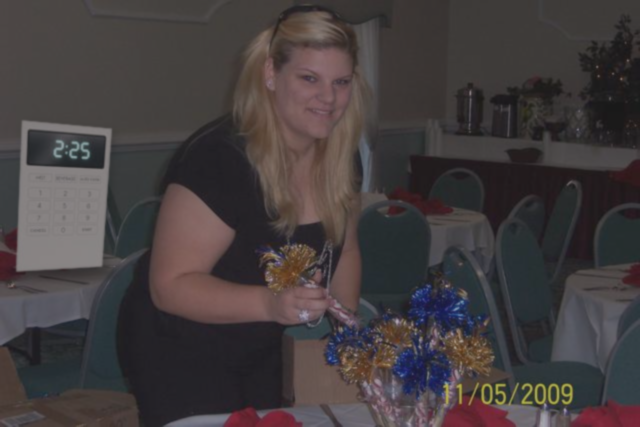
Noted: **2:25**
